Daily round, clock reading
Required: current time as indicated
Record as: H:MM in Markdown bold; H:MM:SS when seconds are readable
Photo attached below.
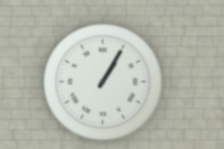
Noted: **1:05**
